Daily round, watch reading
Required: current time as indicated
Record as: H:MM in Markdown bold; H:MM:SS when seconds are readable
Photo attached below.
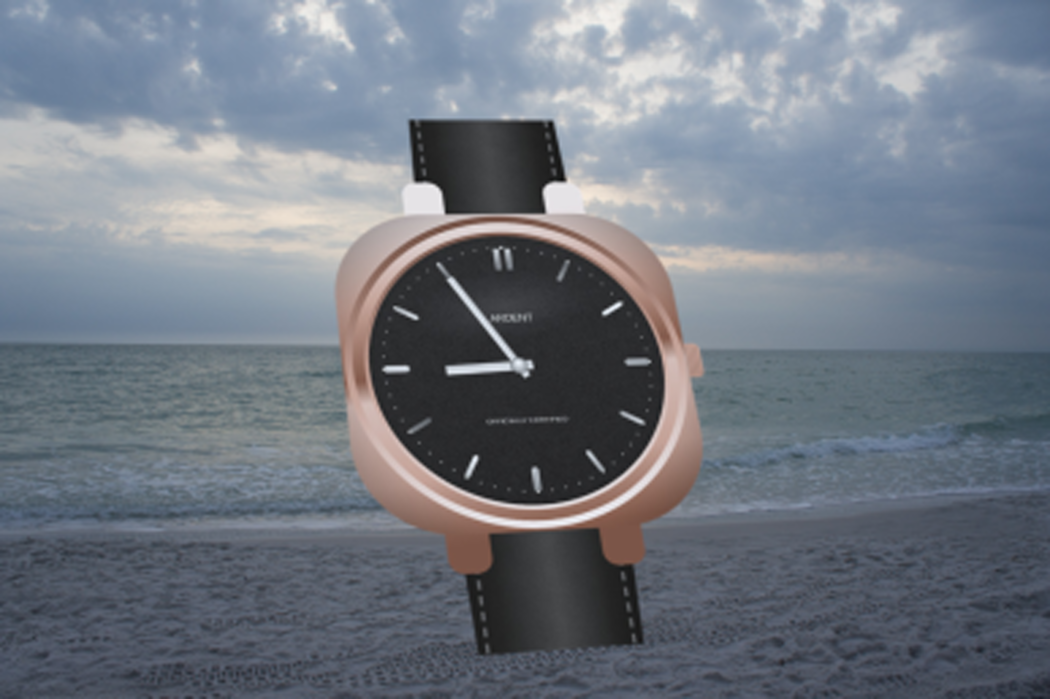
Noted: **8:55**
